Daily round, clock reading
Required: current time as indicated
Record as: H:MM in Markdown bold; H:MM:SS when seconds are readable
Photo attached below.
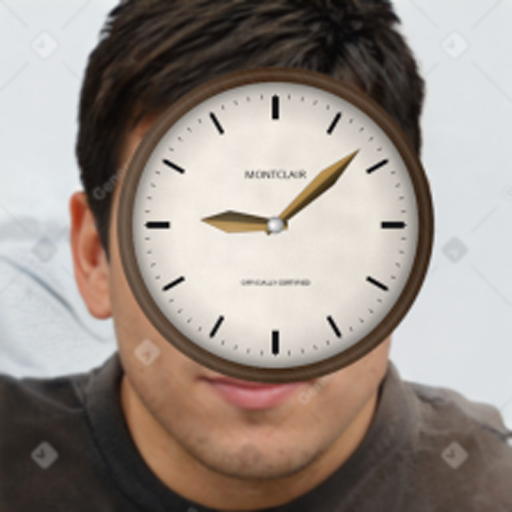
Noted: **9:08**
